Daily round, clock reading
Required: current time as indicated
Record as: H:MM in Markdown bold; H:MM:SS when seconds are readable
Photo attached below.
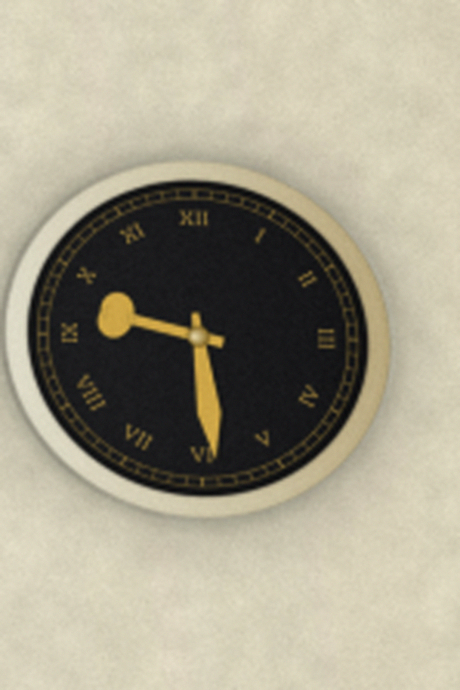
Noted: **9:29**
